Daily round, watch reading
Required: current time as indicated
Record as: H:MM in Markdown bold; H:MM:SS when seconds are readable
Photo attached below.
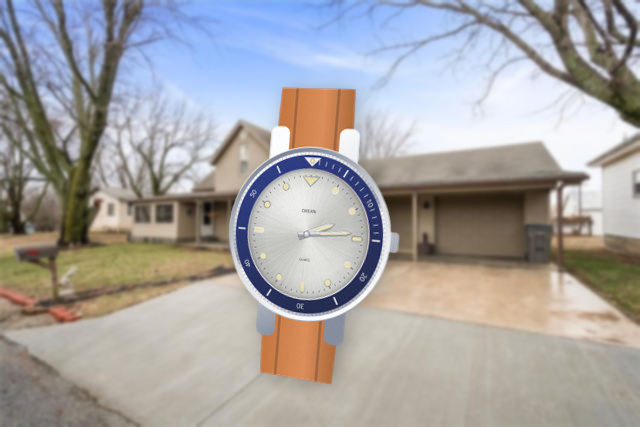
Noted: **2:14**
